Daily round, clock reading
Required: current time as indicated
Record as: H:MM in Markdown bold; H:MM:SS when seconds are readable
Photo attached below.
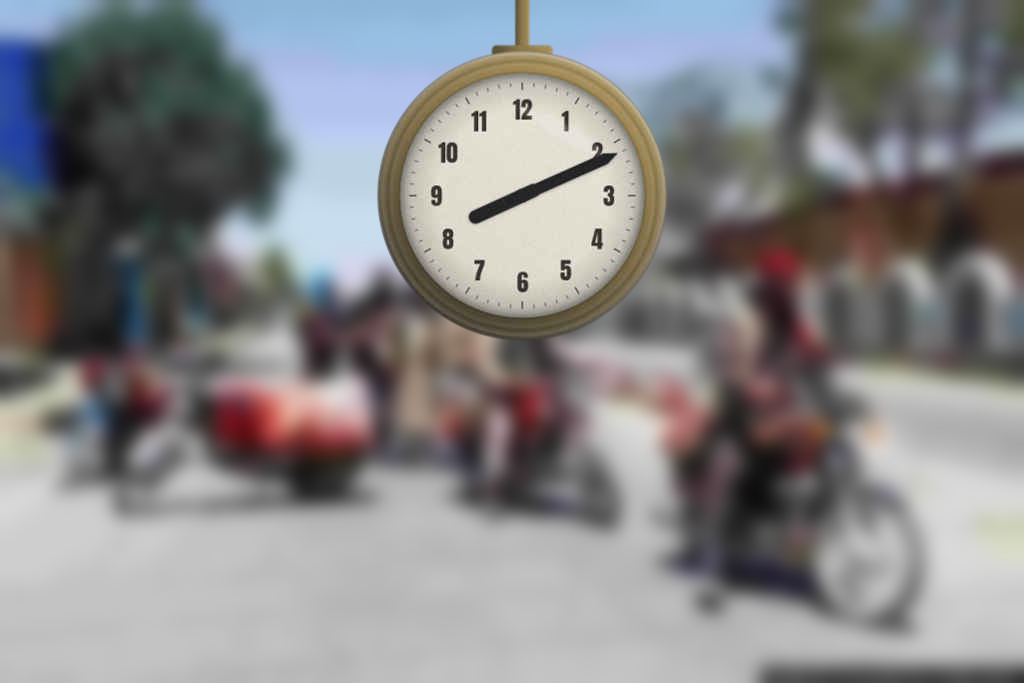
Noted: **8:11**
